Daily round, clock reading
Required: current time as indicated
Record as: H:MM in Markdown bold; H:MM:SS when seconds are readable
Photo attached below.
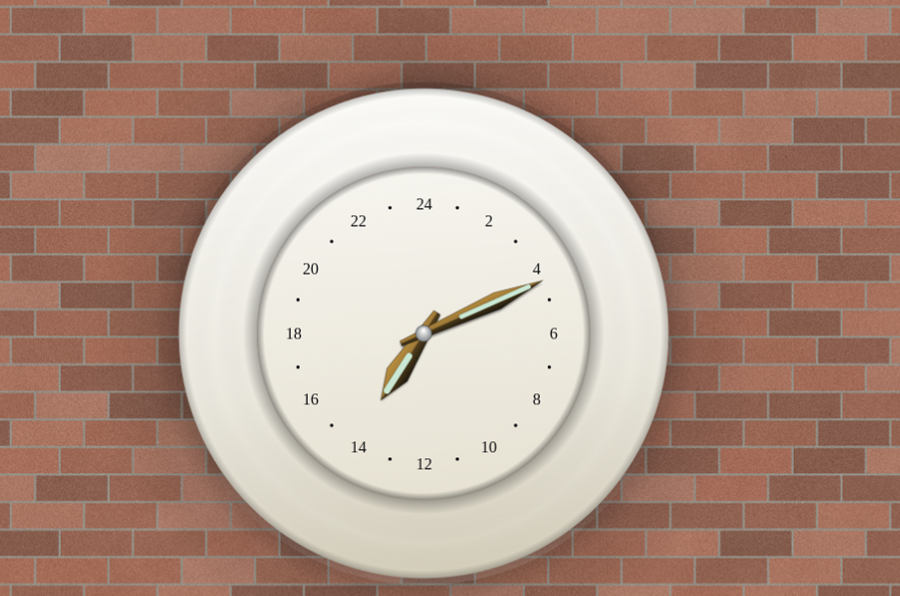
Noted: **14:11**
